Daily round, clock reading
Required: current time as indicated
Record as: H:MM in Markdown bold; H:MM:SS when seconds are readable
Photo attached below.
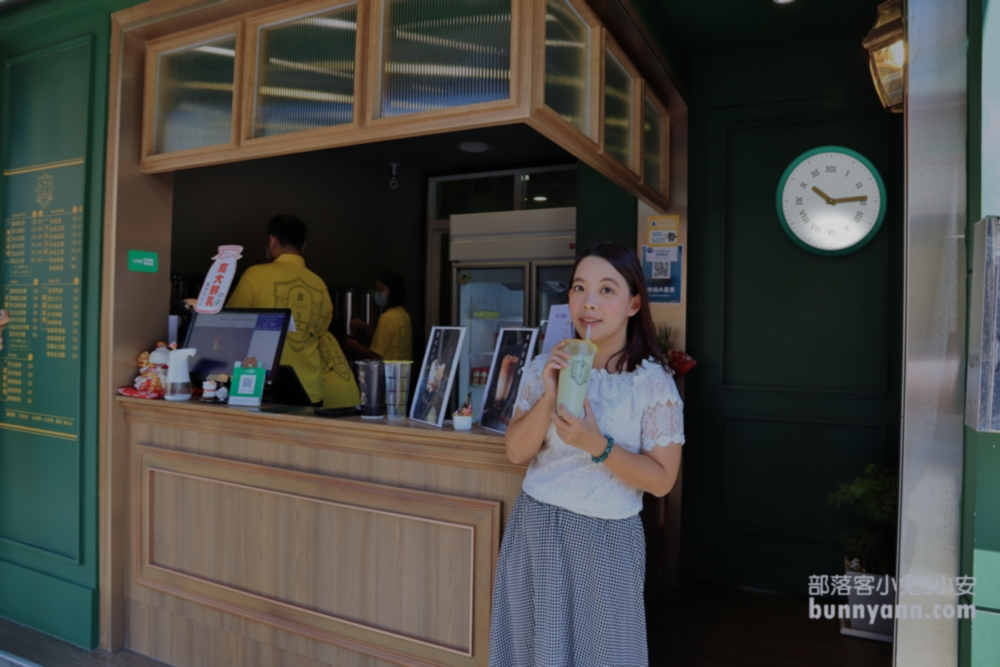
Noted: **10:14**
